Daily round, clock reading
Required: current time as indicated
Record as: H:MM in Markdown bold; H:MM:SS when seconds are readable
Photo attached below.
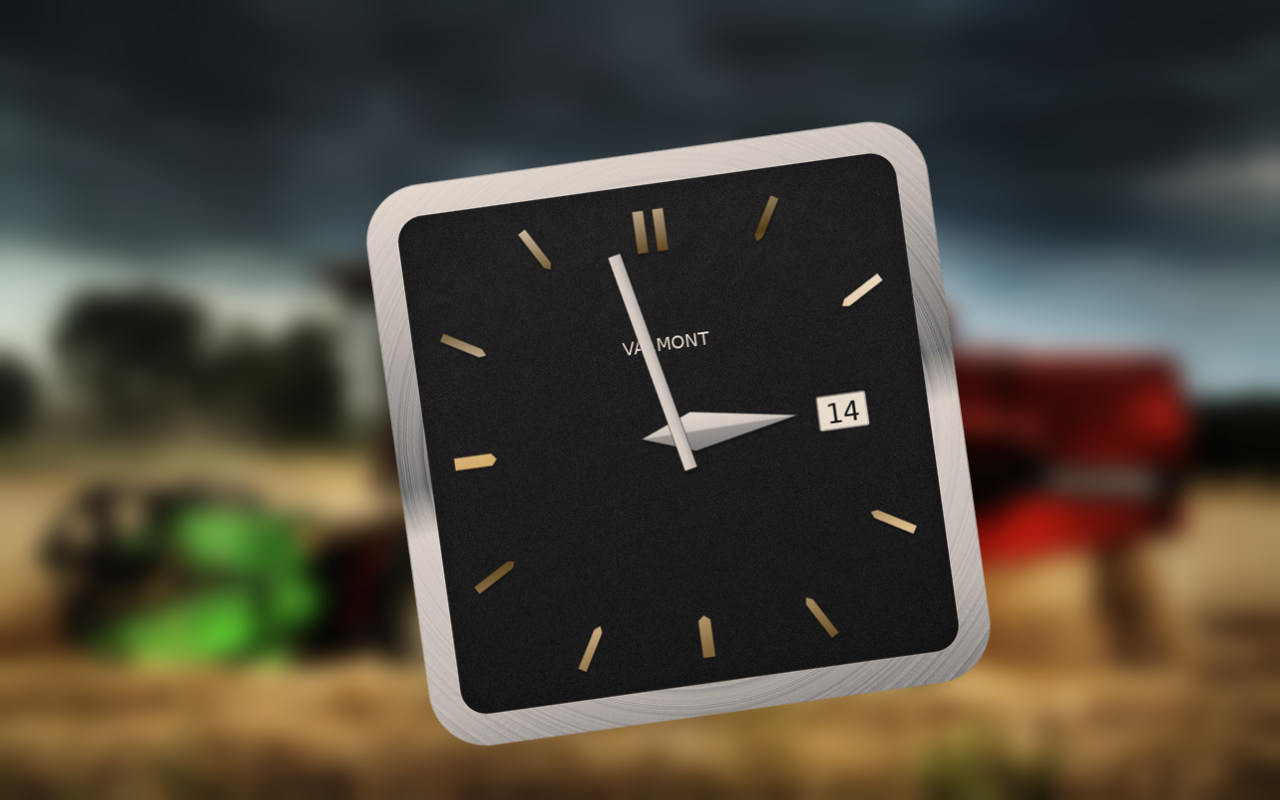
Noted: **2:58**
